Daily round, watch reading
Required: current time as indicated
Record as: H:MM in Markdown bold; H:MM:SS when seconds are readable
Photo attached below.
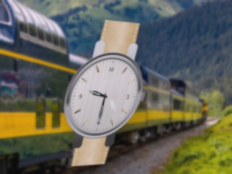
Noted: **9:30**
